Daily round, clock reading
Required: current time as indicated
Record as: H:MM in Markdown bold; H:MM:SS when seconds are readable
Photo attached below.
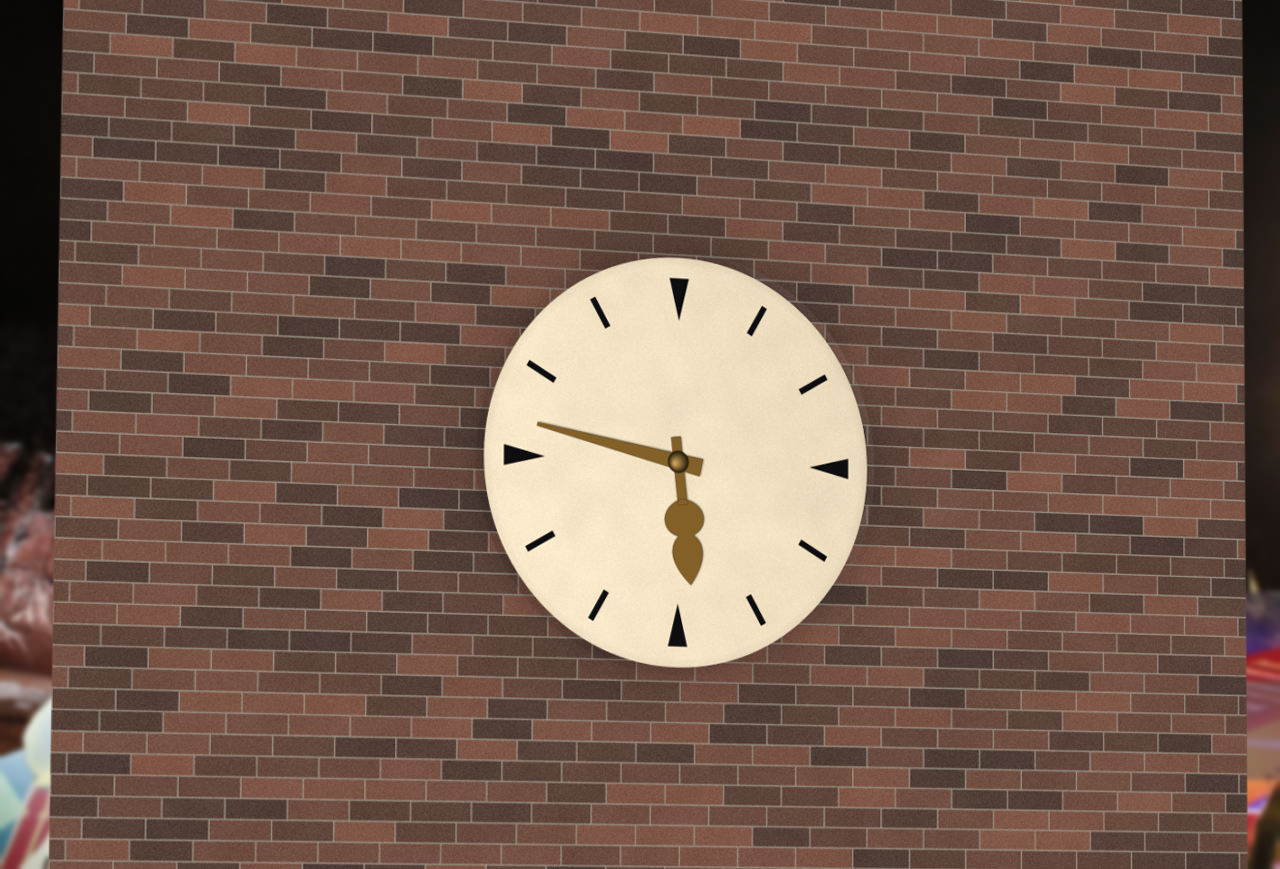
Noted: **5:47**
